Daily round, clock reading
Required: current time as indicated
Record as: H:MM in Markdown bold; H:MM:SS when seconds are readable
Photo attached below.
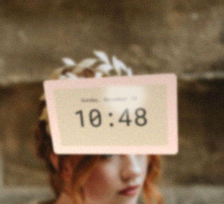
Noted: **10:48**
